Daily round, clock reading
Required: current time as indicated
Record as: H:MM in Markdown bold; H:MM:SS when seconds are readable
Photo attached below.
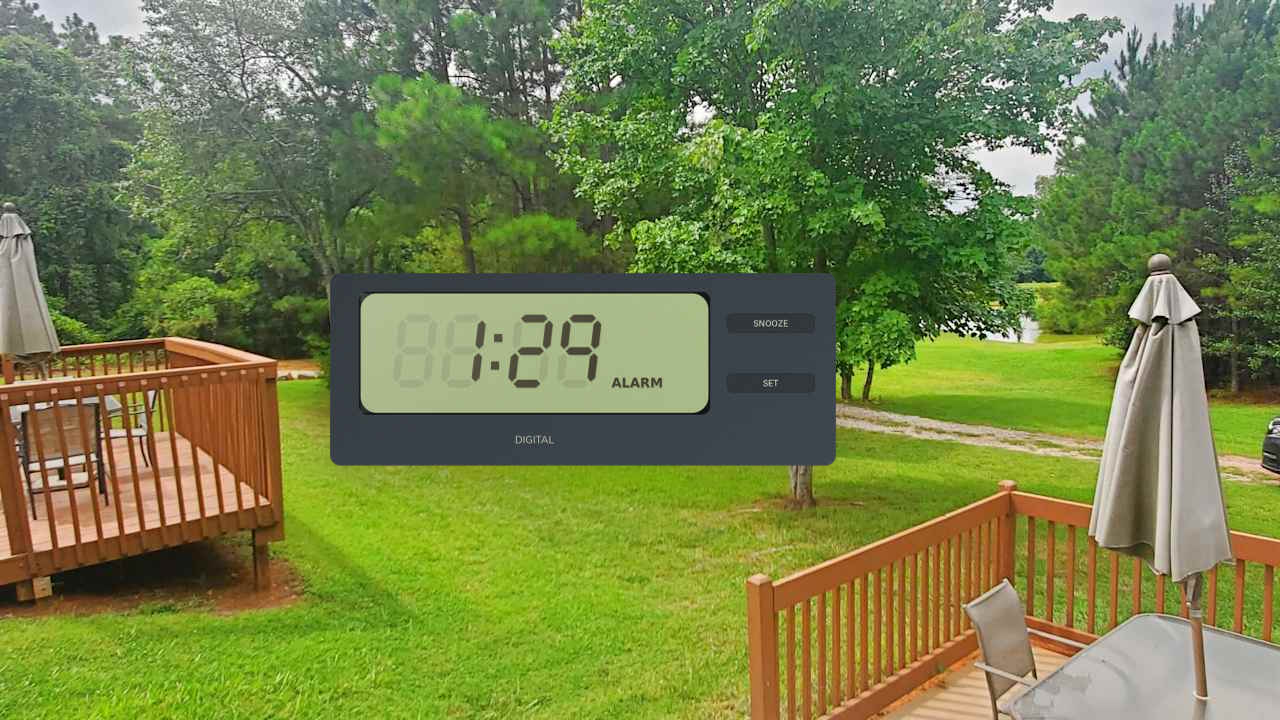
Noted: **1:29**
